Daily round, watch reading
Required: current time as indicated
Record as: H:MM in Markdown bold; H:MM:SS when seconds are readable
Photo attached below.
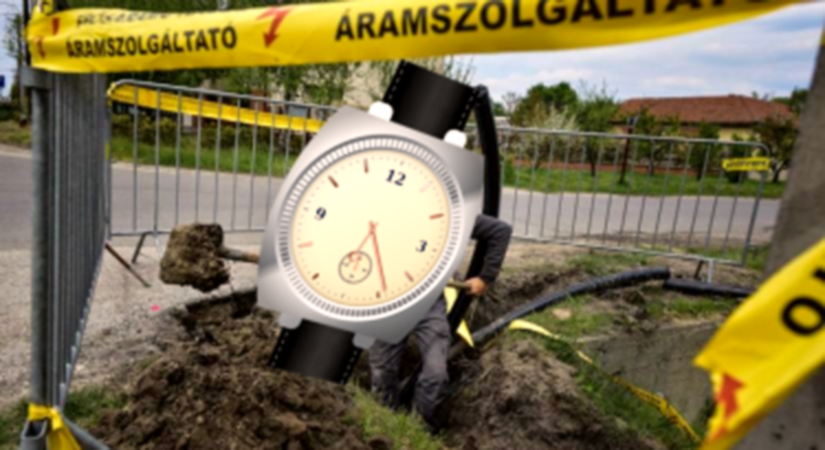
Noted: **6:24**
